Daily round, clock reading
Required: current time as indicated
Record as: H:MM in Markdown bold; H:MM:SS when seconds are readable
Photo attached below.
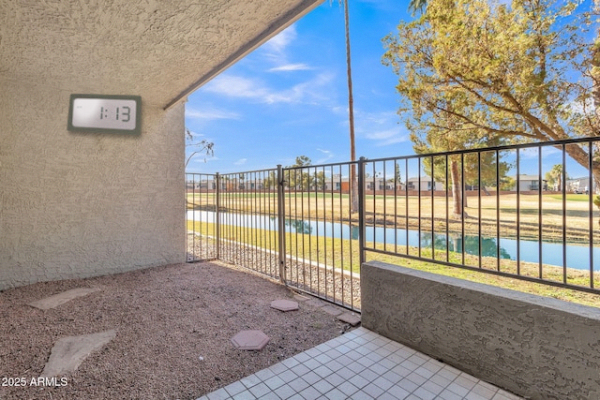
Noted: **1:13**
